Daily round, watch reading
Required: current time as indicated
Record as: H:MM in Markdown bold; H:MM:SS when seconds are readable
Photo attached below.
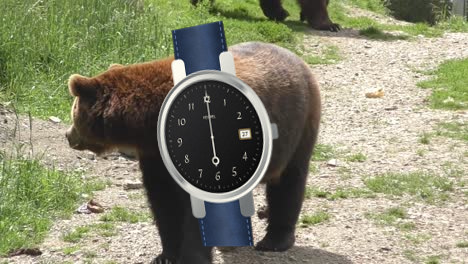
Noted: **6:00**
